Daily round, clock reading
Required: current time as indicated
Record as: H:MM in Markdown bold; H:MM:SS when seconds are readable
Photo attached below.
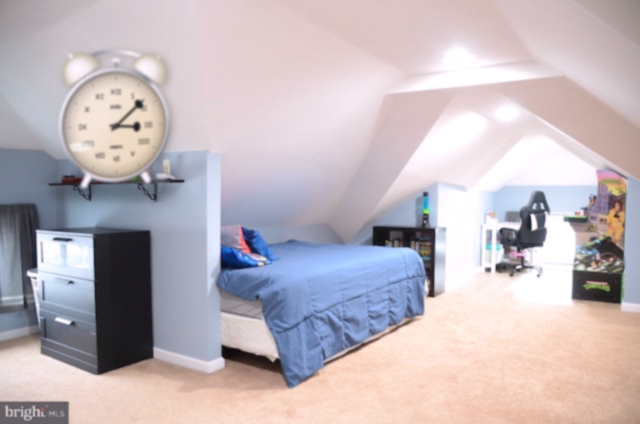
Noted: **3:08**
